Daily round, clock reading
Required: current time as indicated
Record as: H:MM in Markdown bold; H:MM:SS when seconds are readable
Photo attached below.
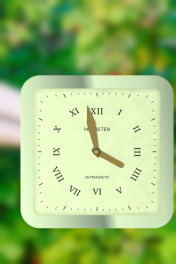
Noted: **3:58**
